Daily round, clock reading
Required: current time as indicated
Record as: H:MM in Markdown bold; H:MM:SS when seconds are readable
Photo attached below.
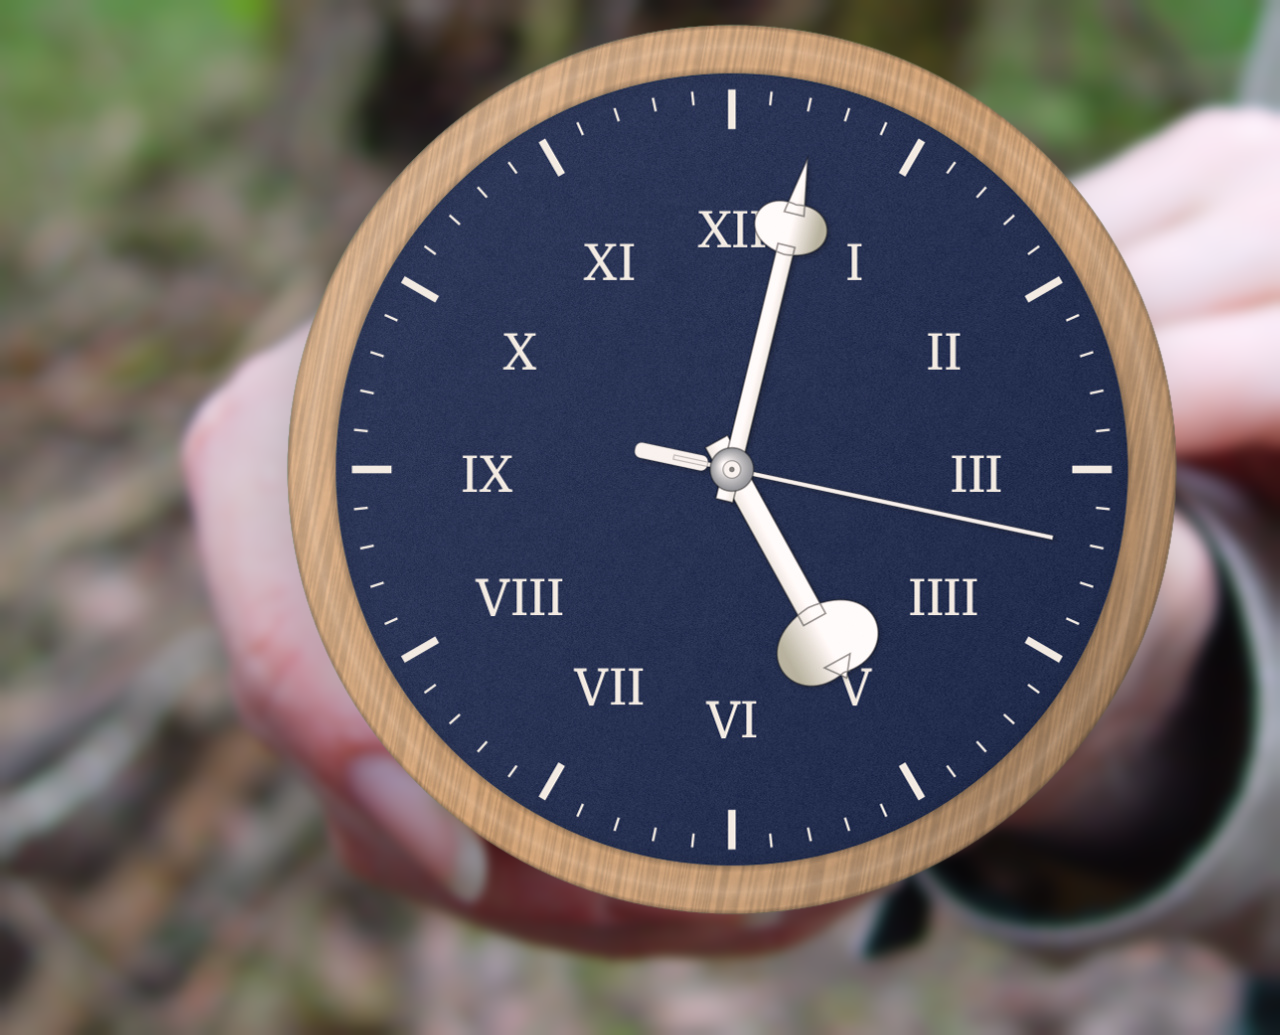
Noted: **5:02:17**
